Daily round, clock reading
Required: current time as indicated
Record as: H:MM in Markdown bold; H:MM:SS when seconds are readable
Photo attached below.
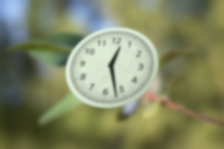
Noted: **12:27**
